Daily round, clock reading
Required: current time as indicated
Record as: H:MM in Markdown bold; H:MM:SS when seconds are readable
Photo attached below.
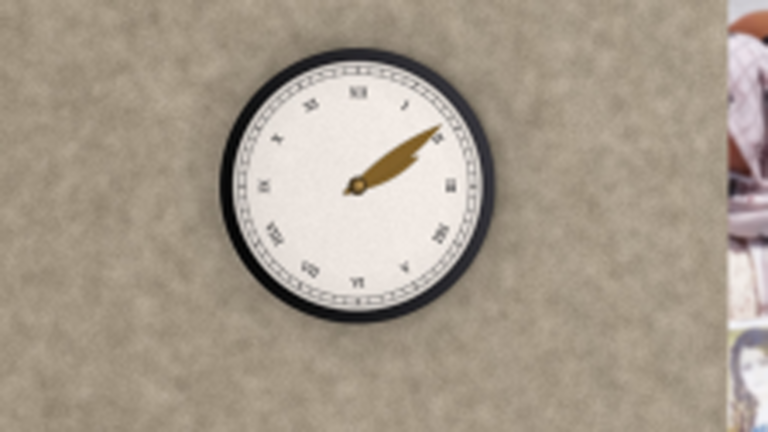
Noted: **2:09**
